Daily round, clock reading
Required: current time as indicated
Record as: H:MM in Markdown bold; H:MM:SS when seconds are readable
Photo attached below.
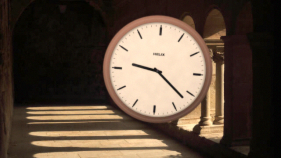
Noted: **9:22**
